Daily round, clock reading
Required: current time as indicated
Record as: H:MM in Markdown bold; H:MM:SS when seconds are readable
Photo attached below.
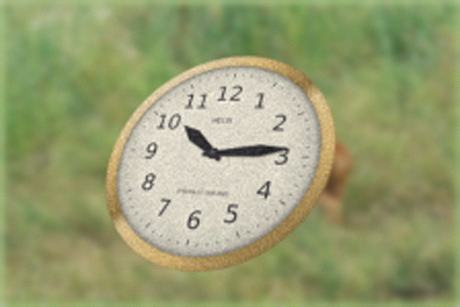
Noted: **10:14**
